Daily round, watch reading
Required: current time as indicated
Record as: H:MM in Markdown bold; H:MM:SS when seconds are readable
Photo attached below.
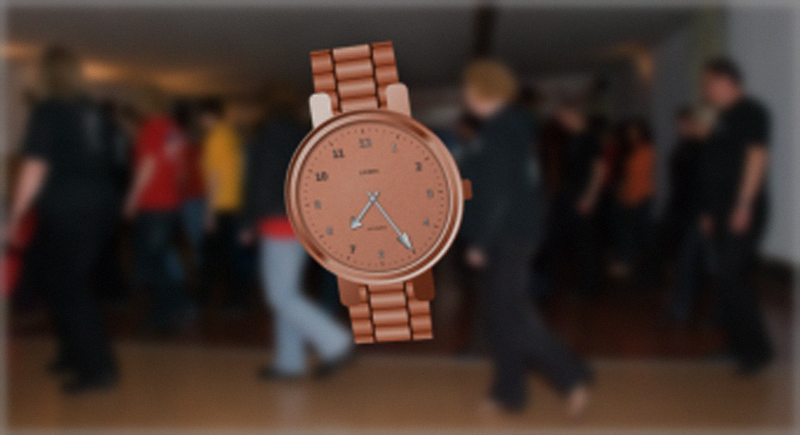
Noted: **7:25**
